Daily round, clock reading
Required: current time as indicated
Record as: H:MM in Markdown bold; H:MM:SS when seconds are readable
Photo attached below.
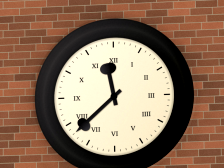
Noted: **11:38**
